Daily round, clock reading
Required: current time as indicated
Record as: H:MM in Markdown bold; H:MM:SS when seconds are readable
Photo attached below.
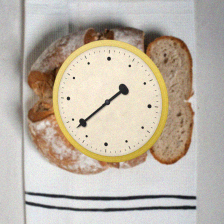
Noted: **1:38**
